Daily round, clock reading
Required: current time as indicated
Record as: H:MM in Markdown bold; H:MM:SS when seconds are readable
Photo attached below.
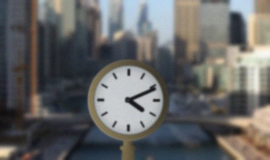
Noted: **4:11**
